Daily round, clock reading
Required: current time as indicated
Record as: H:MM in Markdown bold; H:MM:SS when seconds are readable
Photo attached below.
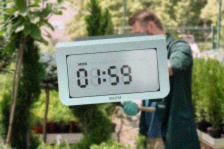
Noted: **1:59**
